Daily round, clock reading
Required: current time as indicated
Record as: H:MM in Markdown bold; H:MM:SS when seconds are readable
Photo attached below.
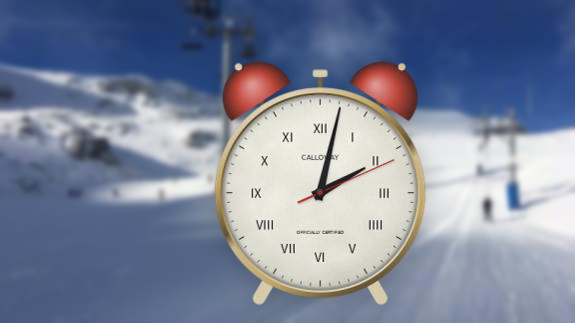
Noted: **2:02:11**
